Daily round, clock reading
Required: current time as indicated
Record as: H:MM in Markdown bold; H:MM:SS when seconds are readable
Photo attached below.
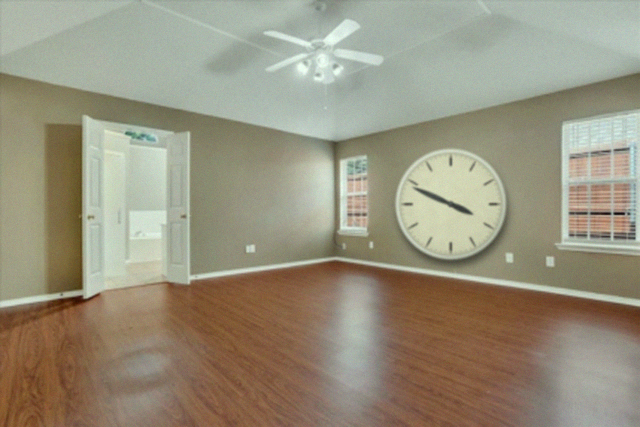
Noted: **3:49**
